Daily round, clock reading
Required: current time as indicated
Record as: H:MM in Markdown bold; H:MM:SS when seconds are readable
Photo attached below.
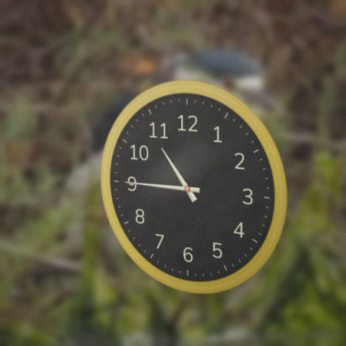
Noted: **10:45**
